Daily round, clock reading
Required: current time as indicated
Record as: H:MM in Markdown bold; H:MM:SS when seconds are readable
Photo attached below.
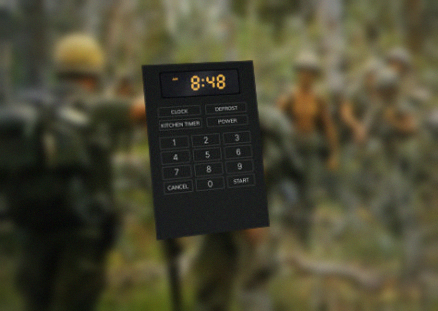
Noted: **8:48**
